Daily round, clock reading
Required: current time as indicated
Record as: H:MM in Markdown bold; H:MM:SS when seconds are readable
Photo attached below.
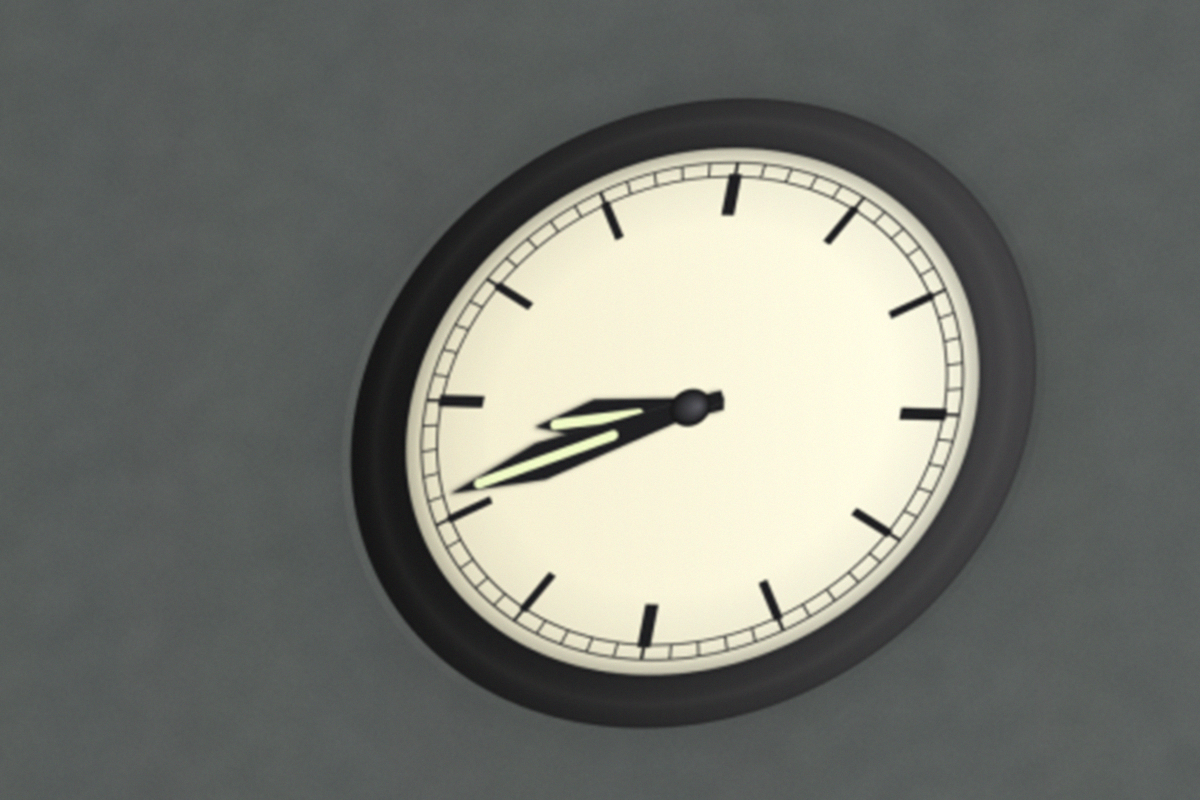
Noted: **8:41**
